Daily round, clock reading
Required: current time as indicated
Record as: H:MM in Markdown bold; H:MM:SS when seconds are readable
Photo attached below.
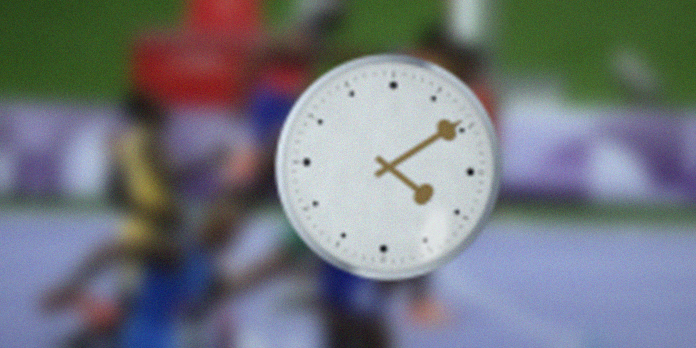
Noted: **4:09**
